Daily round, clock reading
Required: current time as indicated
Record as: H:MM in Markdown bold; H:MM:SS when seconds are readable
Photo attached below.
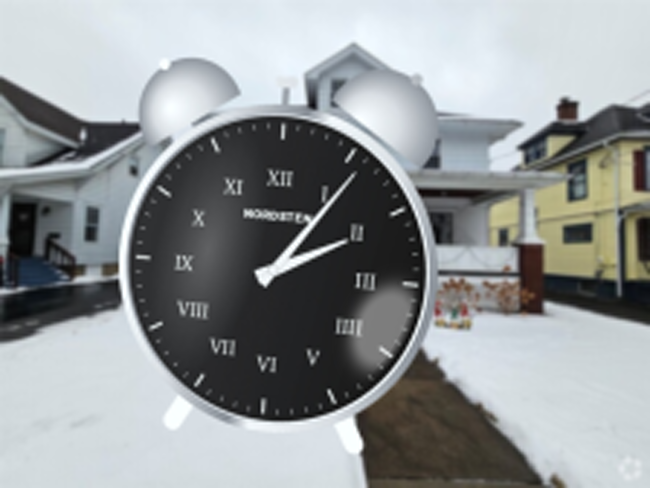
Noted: **2:06**
